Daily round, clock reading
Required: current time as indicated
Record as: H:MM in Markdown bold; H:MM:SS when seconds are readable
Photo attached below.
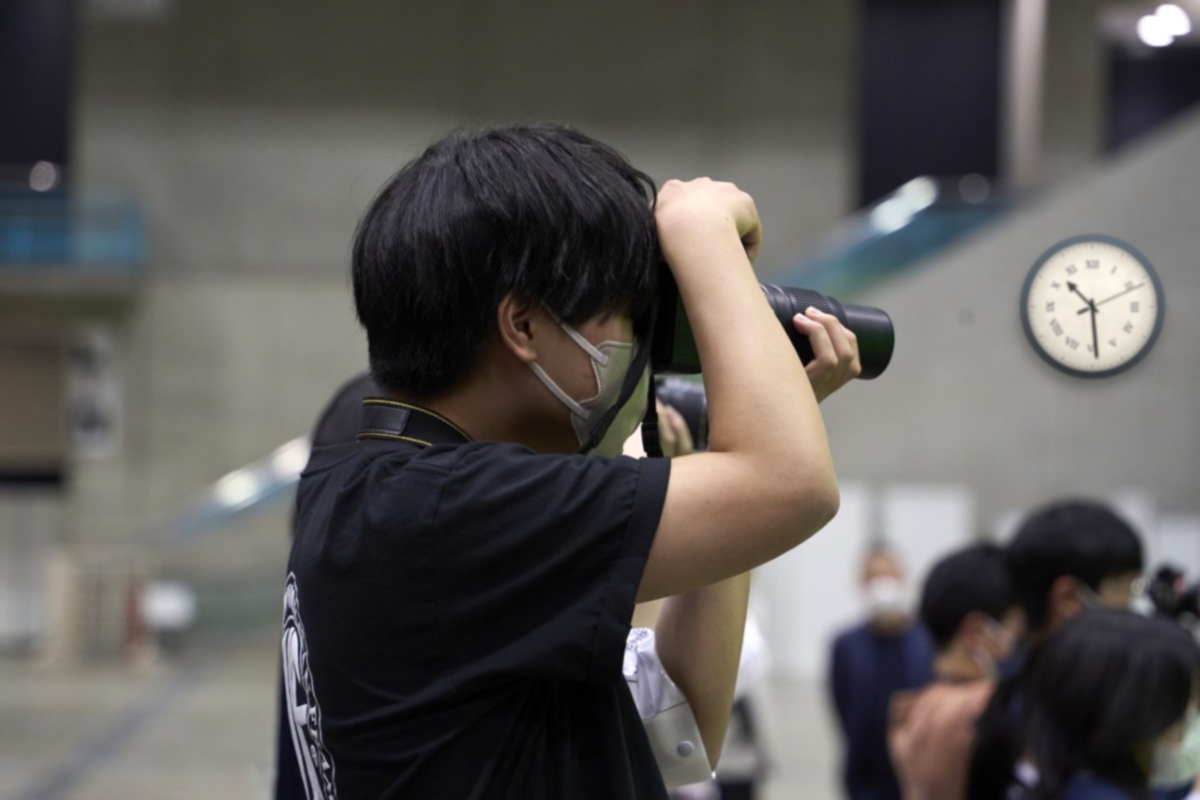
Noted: **10:29:11**
